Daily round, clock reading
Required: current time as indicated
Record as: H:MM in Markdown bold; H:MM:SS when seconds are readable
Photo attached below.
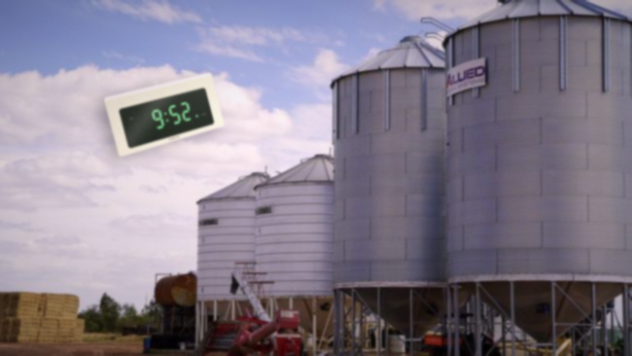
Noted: **9:52**
